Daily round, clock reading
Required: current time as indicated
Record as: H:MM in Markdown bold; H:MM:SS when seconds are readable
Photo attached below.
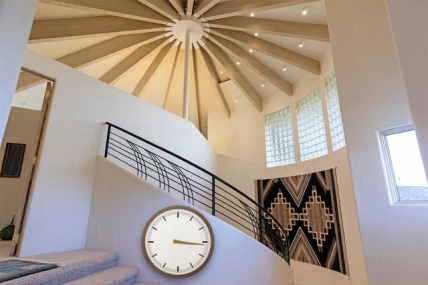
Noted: **3:16**
